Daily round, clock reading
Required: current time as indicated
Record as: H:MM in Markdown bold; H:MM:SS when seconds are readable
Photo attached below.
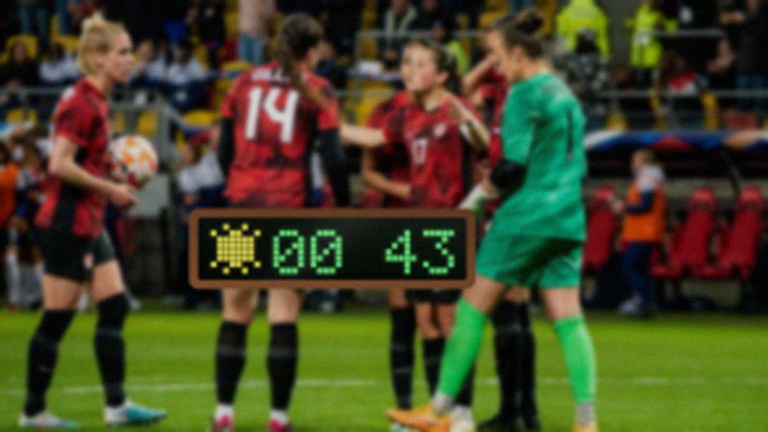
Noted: **0:43**
